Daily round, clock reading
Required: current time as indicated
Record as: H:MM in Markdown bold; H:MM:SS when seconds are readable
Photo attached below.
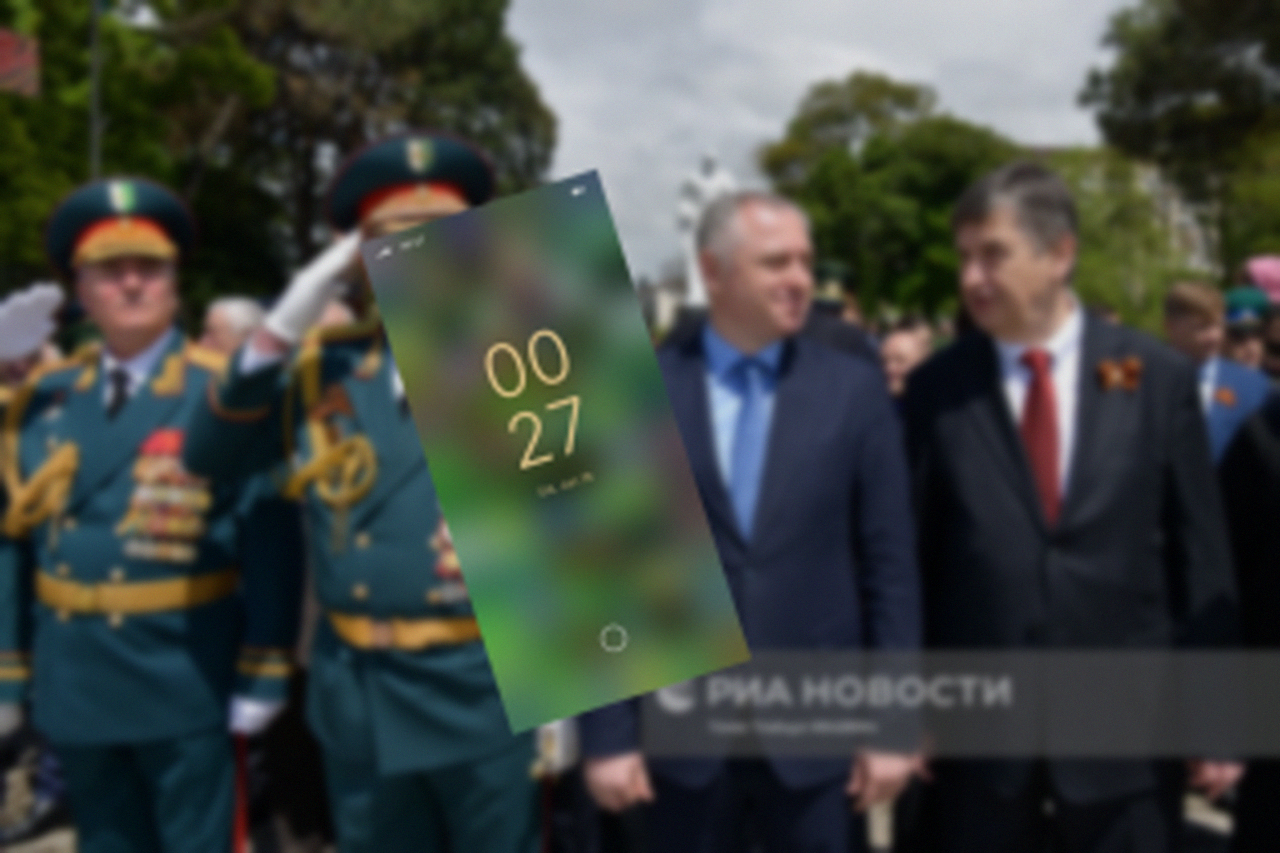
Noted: **0:27**
